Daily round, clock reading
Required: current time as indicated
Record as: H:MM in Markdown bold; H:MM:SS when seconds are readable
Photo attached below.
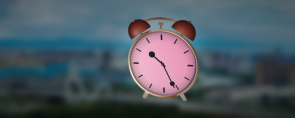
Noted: **10:26**
